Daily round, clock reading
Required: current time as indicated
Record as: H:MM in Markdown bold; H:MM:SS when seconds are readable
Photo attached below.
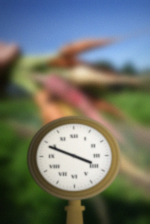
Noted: **3:49**
